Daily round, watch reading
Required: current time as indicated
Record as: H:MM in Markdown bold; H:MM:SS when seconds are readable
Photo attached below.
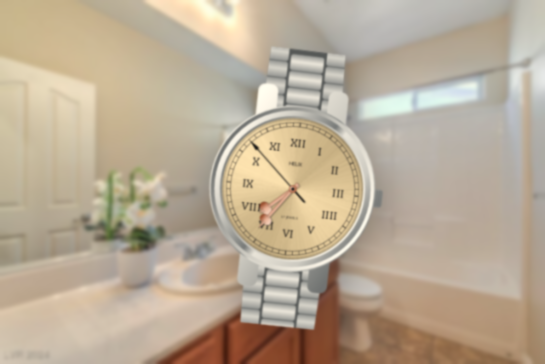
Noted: **7:35:52**
